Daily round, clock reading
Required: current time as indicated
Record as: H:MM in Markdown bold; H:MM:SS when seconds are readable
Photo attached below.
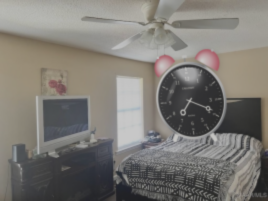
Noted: **7:19**
